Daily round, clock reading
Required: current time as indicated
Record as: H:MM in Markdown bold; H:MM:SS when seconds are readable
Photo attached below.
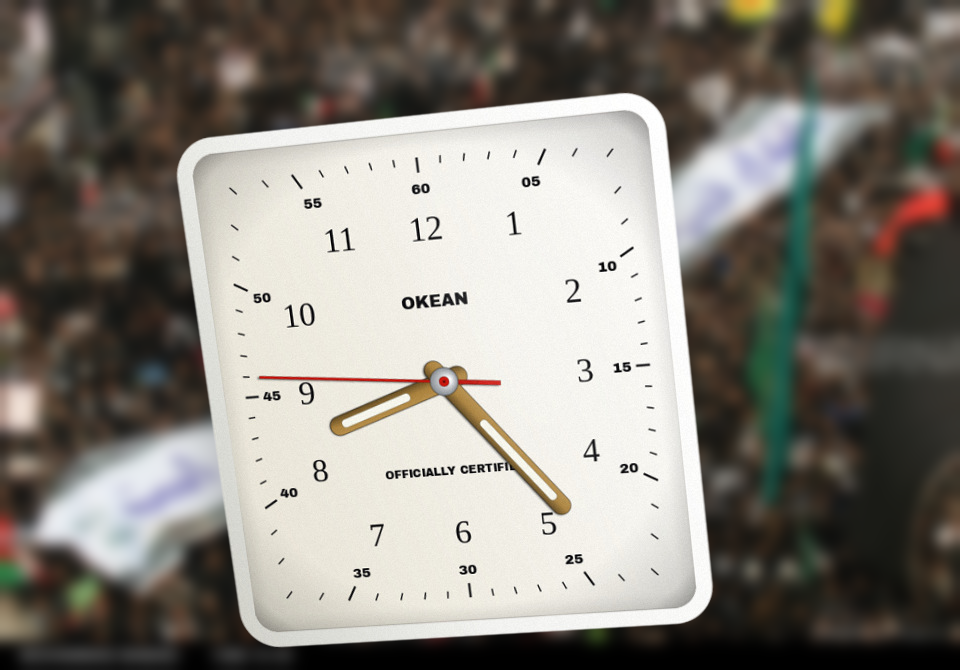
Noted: **8:23:46**
